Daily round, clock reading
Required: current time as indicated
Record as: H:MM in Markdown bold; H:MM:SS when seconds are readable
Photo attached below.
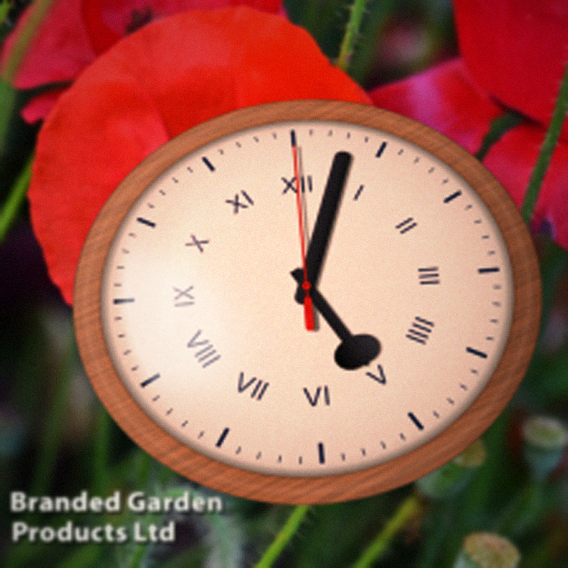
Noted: **5:03:00**
